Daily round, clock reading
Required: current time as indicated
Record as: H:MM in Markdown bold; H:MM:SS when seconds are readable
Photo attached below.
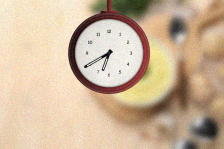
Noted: **6:40**
